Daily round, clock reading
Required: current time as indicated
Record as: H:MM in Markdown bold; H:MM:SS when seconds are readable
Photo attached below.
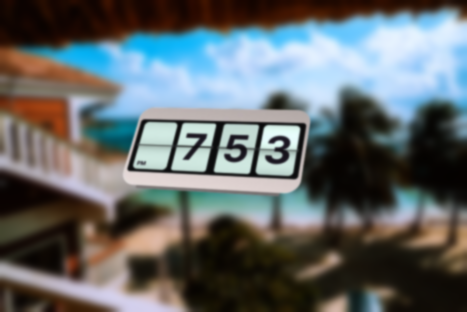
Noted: **7:53**
